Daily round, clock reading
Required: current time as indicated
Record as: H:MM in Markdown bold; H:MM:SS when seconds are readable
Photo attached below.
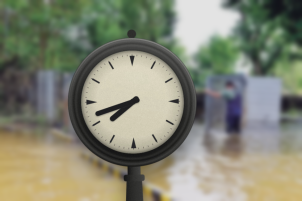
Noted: **7:42**
